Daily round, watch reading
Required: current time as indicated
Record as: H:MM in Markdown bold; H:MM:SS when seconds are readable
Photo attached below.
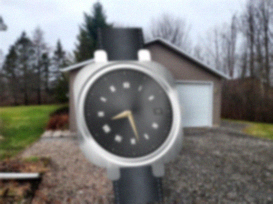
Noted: **8:28**
